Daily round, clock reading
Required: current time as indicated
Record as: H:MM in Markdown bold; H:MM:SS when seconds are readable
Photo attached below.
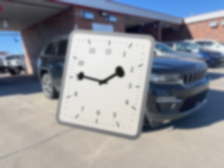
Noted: **1:46**
